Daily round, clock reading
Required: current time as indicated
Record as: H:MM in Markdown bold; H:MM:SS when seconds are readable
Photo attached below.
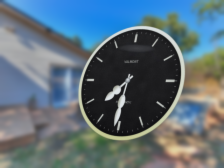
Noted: **7:31**
